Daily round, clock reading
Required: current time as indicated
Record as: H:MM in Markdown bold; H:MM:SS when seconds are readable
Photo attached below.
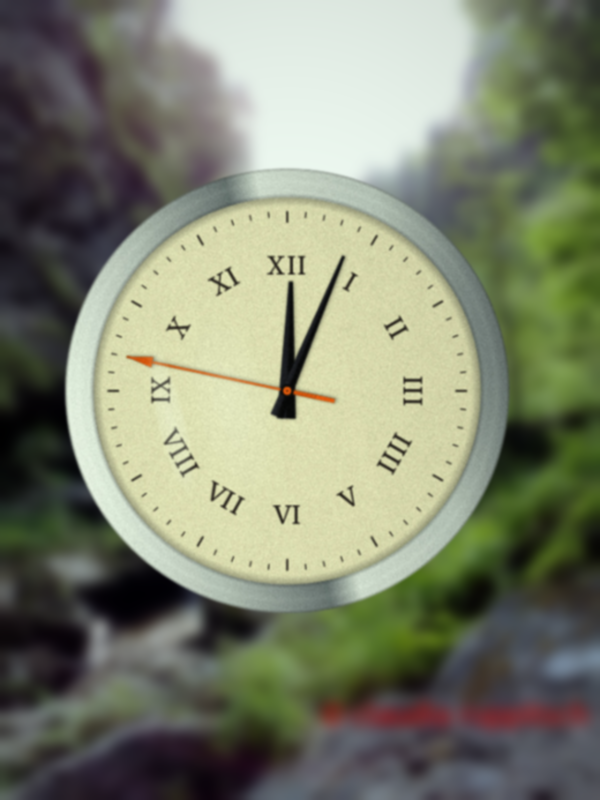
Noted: **12:03:47**
